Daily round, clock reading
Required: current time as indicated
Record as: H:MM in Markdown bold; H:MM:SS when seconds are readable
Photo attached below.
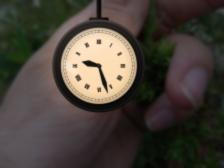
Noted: **9:27**
